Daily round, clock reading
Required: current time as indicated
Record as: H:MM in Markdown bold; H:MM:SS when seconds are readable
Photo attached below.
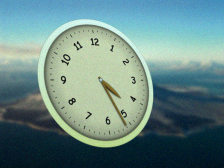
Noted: **4:26**
